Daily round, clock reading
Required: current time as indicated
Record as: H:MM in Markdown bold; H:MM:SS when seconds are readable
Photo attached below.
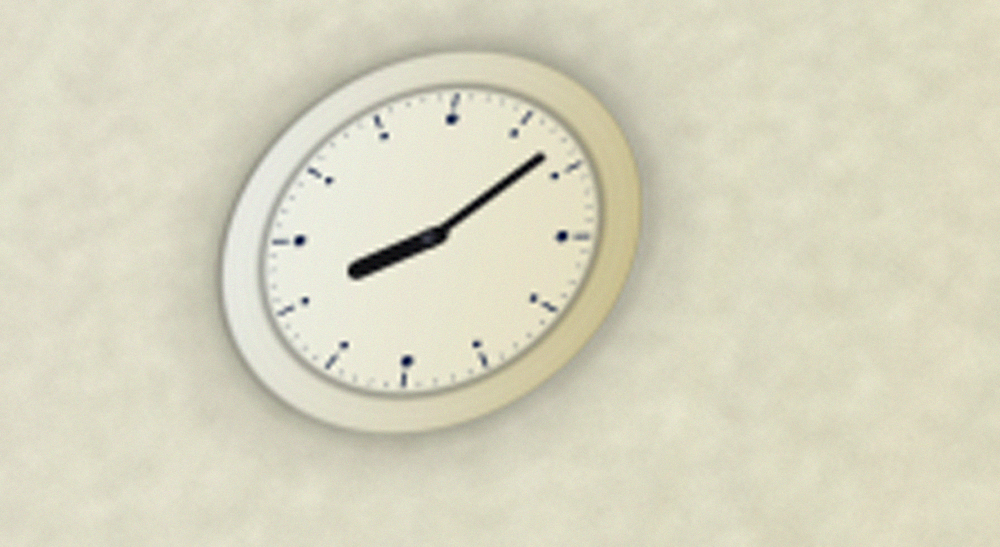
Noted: **8:08**
